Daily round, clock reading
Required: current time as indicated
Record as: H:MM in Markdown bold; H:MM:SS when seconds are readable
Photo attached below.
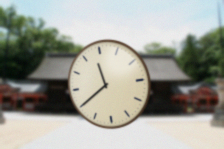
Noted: **11:40**
